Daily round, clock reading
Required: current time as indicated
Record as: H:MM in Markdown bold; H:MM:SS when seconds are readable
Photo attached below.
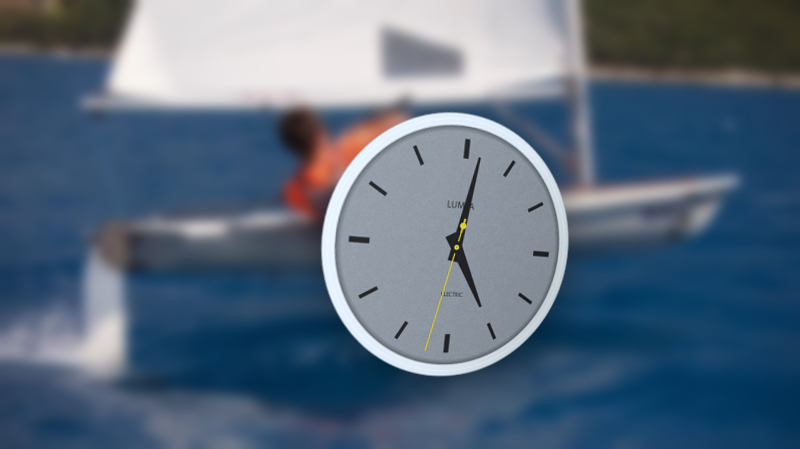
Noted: **5:01:32**
